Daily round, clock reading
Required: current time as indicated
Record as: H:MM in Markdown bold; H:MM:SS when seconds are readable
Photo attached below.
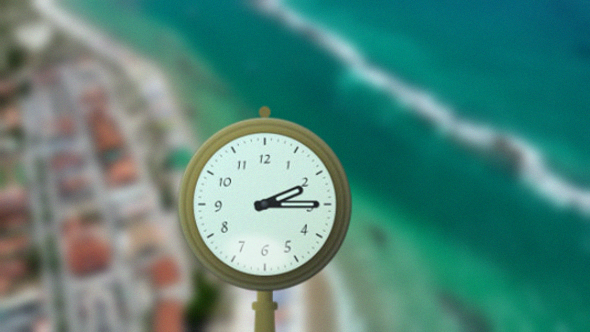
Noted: **2:15**
